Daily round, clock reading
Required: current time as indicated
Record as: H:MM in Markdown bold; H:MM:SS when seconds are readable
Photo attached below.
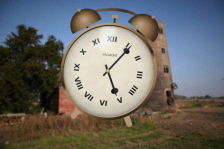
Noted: **5:06**
